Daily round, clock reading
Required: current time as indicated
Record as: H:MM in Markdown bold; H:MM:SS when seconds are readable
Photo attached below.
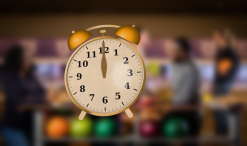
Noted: **12:00**
